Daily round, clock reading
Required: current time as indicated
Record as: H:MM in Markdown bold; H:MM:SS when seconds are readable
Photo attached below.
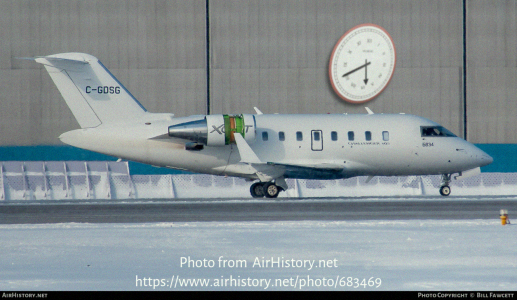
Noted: **5:41**
